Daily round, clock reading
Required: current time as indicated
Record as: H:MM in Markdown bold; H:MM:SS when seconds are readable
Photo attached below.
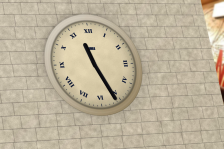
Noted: **11:26**
